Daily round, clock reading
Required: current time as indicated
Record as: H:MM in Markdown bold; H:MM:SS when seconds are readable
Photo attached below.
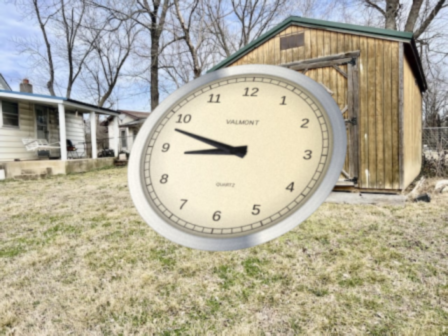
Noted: **8:48**
